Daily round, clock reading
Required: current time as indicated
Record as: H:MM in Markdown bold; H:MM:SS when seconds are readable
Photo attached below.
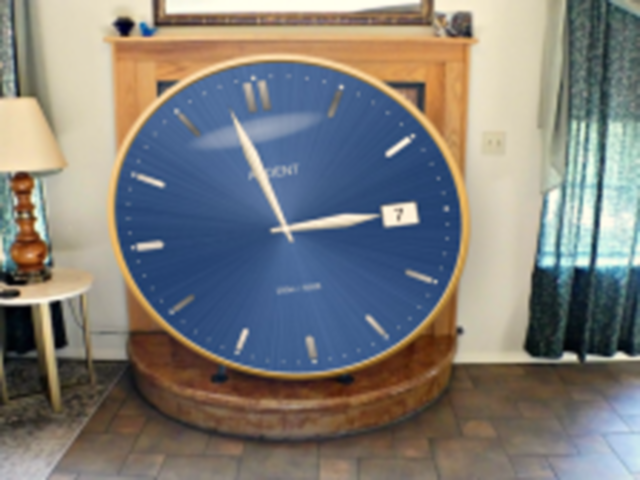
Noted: **2:58**
